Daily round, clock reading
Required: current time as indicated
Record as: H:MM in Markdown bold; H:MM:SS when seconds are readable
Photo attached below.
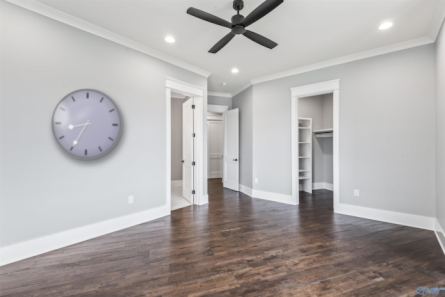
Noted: **8:35**
